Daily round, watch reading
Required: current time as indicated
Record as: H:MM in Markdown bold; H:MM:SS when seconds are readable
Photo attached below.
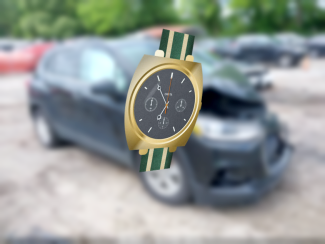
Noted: **6:54**
